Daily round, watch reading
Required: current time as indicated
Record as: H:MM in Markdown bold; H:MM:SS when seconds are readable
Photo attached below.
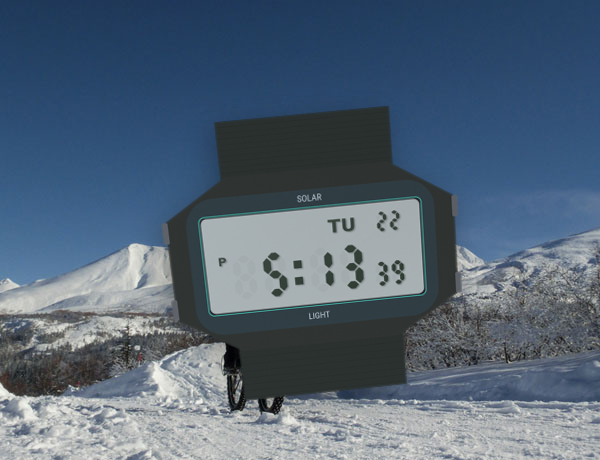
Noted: **5:13:39**
